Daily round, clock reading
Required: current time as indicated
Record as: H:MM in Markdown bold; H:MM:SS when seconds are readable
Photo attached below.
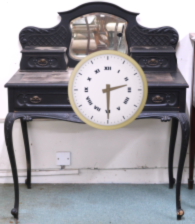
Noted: **2:30**
